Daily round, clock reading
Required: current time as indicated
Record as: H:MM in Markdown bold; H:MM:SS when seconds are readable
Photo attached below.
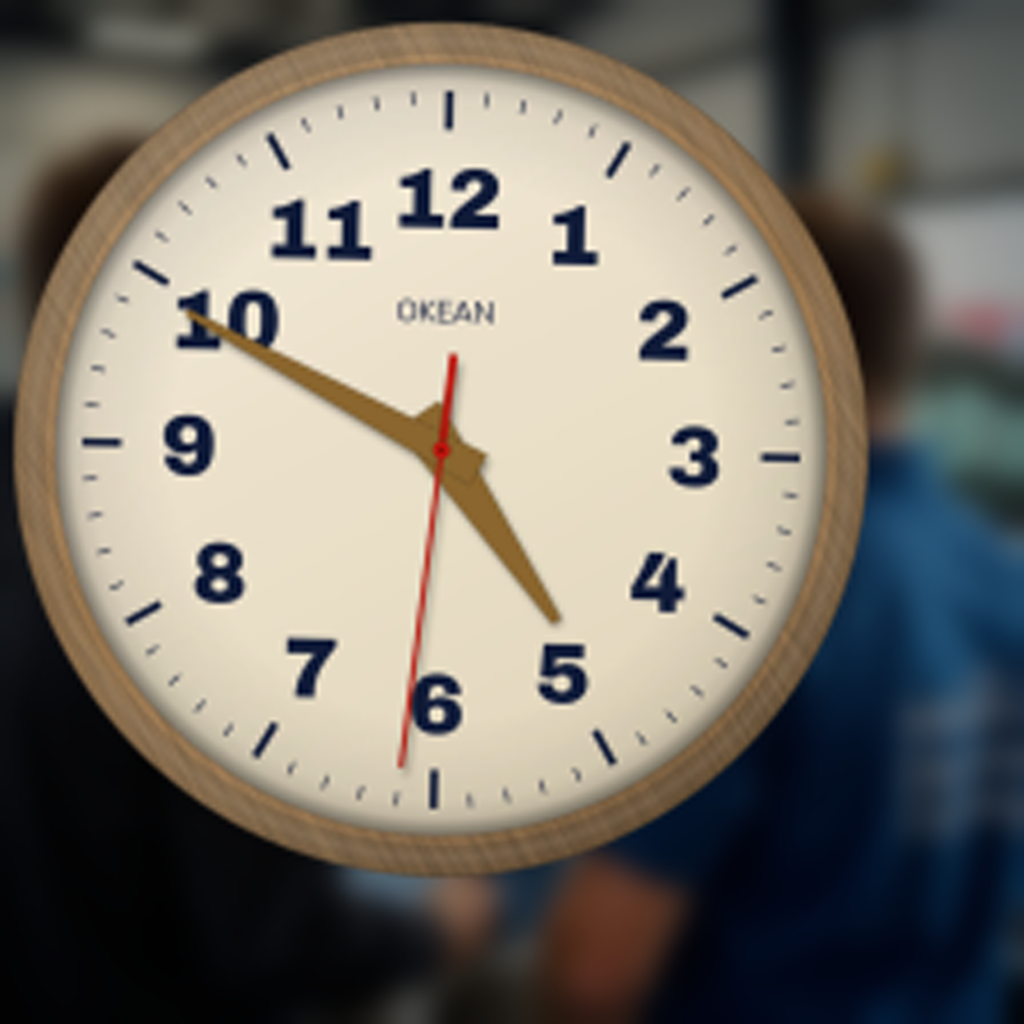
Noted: **4:49:31**
